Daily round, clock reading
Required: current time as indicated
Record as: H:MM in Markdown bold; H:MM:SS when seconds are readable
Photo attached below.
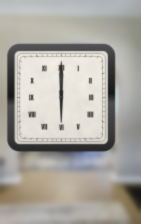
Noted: **6:00**
